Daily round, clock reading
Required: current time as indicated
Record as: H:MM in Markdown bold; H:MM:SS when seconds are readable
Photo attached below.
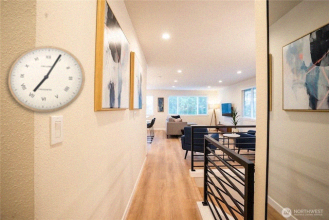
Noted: **7:04**
